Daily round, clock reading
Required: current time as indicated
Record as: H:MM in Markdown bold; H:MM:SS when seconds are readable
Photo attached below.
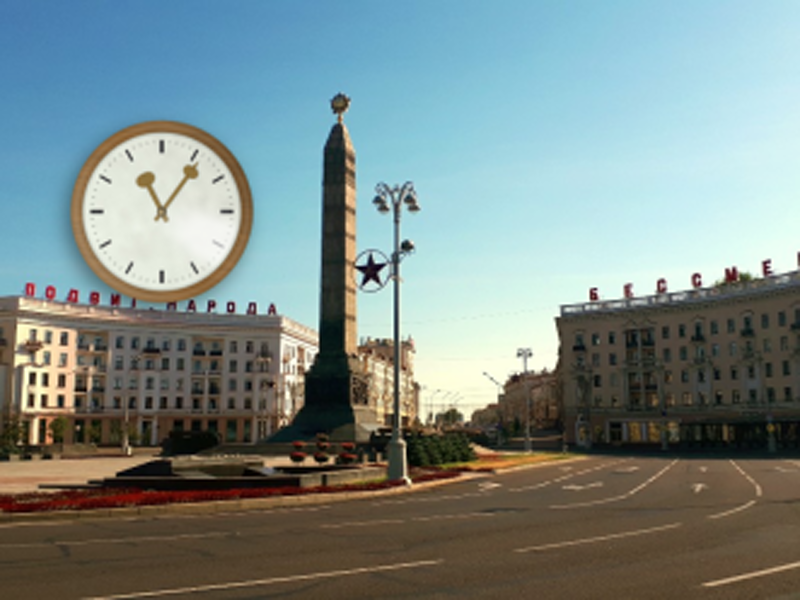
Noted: **11:06**
